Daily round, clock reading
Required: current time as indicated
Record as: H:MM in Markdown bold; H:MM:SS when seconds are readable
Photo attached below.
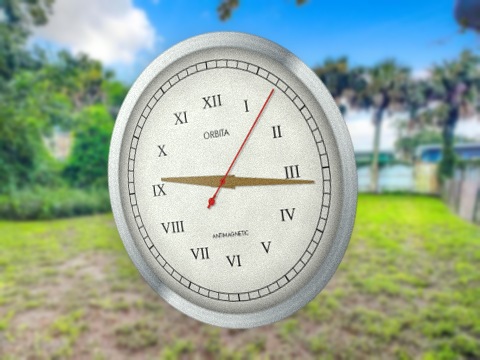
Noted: **9:16:07**
